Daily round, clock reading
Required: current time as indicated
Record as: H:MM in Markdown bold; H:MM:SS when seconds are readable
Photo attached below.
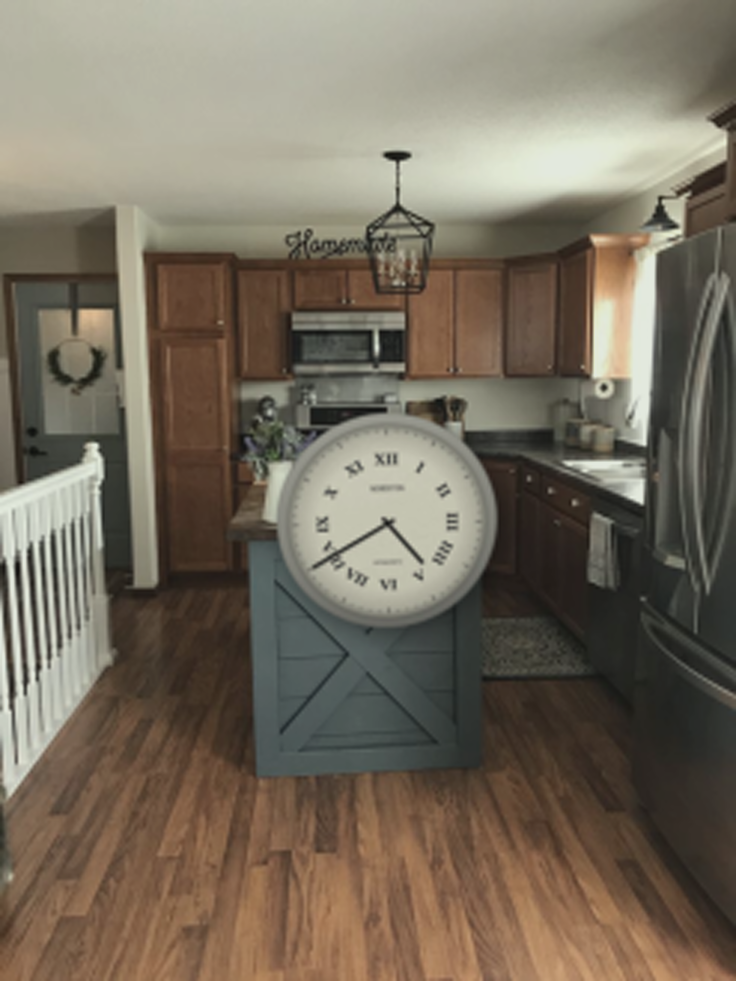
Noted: **4:40**
